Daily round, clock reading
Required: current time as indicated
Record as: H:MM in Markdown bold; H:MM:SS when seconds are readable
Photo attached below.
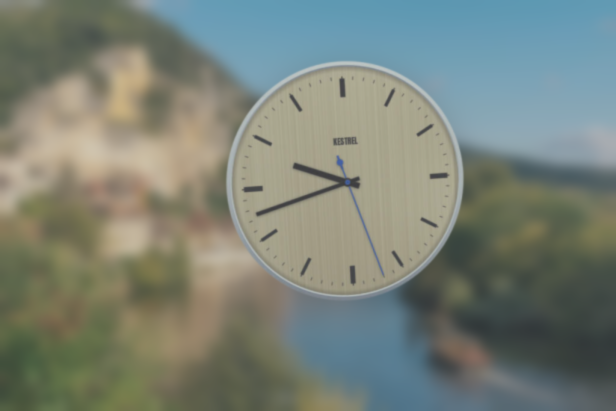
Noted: **9:42:27**
